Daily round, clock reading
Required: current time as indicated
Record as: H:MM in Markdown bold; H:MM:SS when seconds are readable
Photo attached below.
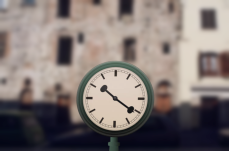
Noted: **10:21**
